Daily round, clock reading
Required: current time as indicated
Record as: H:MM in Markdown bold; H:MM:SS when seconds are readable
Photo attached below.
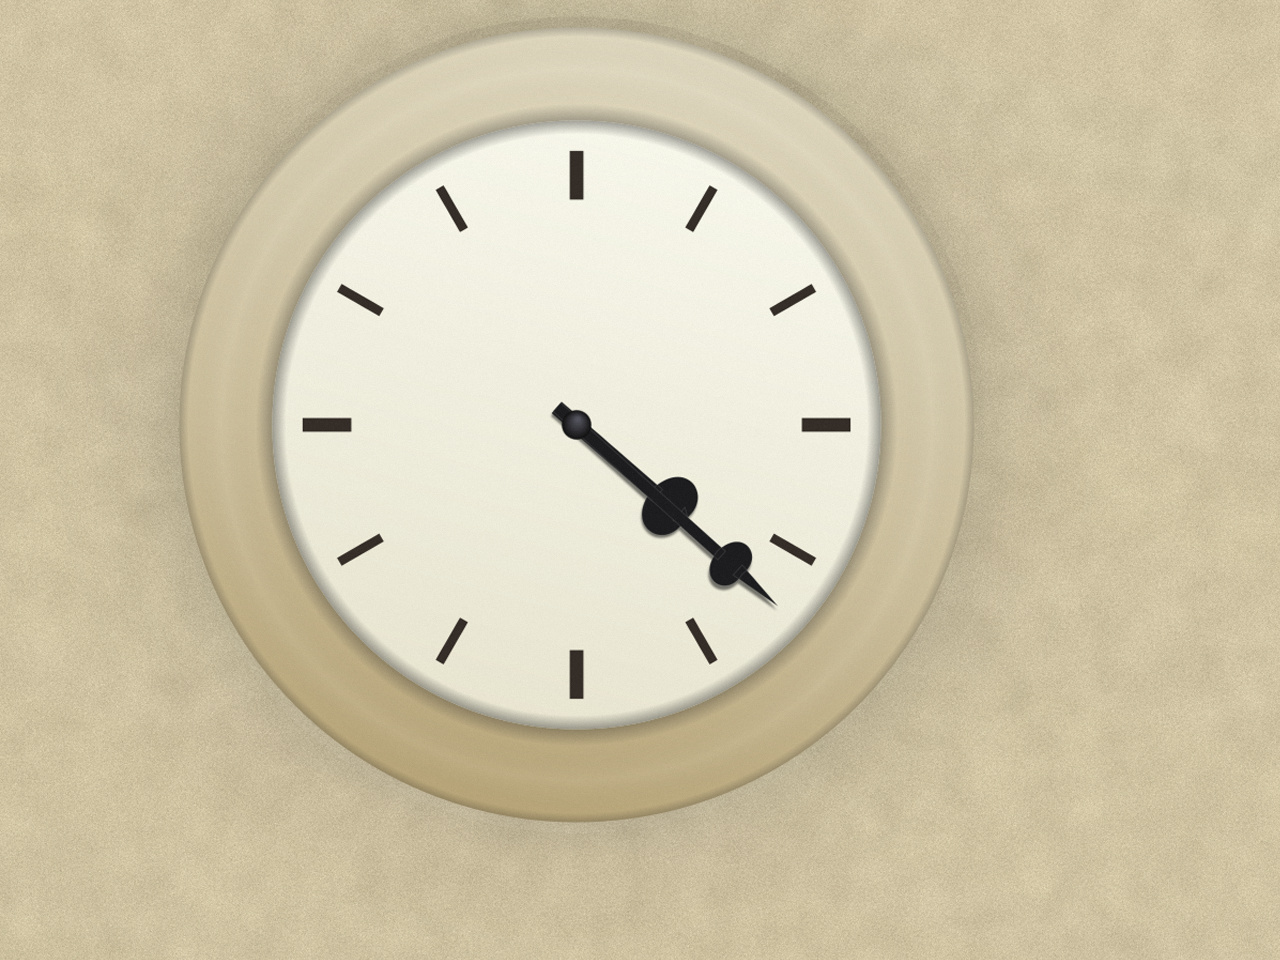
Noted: **4:22**
